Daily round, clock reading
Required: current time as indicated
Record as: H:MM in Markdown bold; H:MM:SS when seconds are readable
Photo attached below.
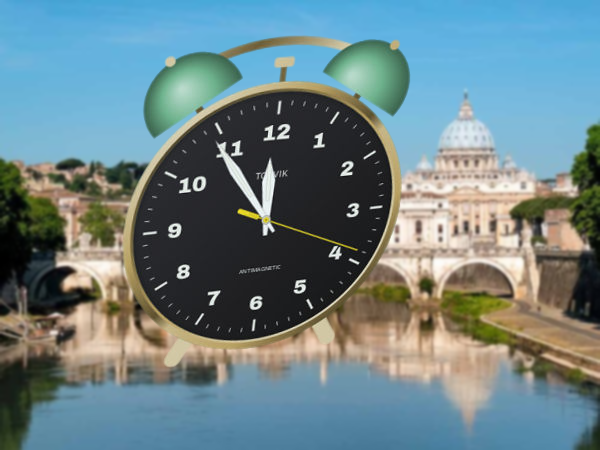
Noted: **11:54:19**
